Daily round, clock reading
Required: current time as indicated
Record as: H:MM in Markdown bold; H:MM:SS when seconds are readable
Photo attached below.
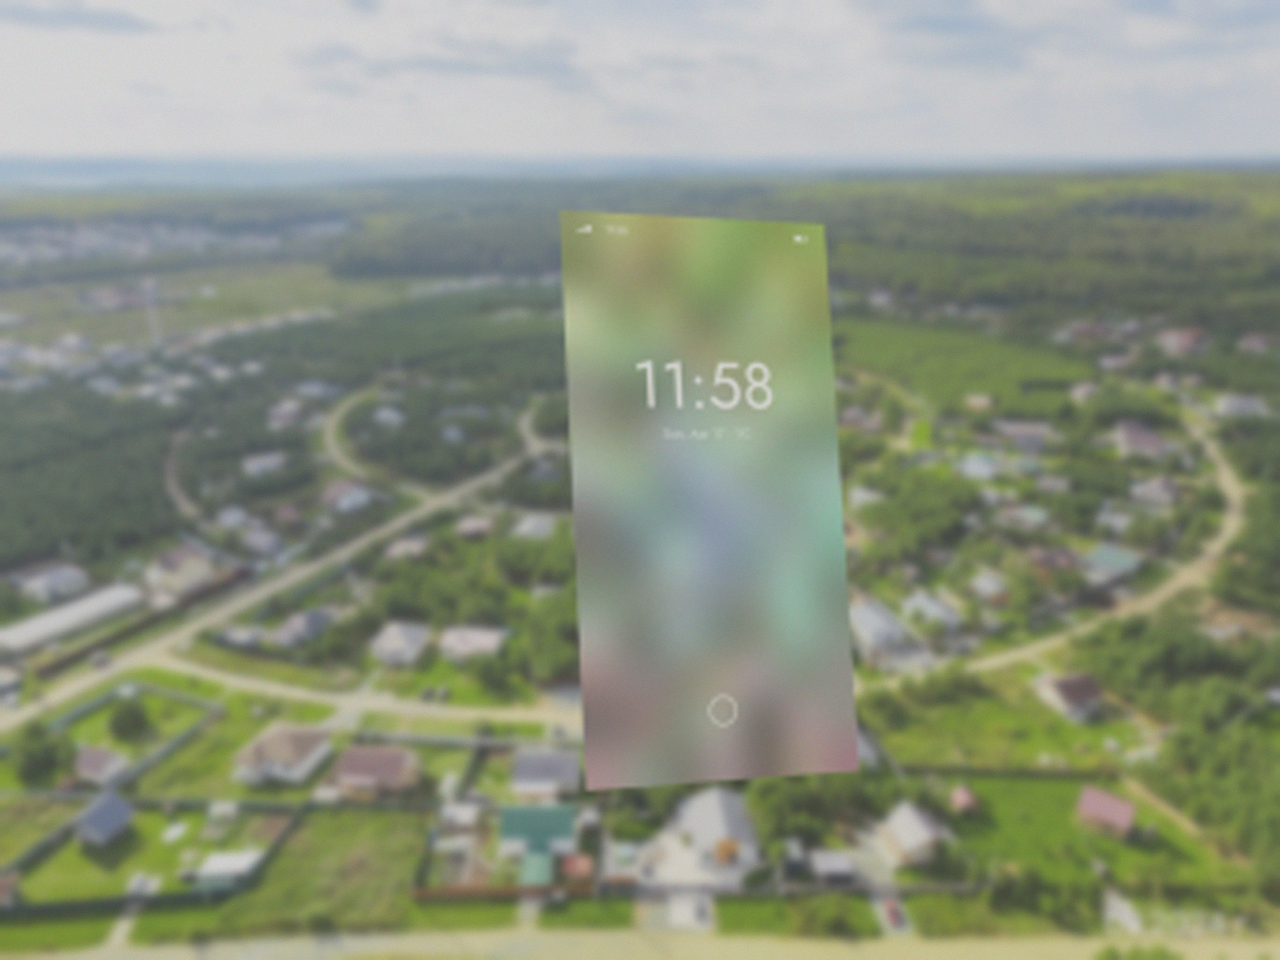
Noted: **11:58**
